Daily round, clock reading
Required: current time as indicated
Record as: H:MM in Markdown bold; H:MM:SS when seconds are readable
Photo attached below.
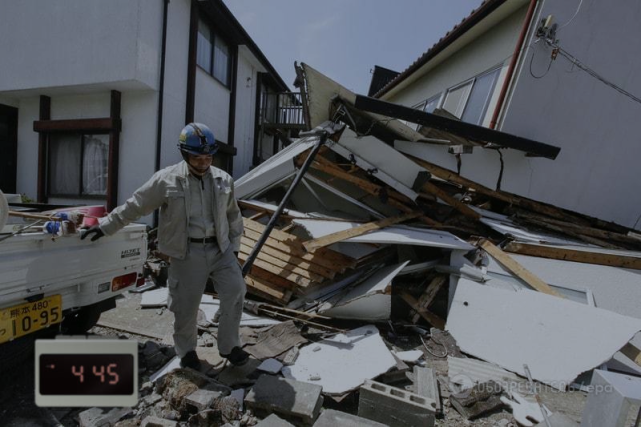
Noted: **4:45**
